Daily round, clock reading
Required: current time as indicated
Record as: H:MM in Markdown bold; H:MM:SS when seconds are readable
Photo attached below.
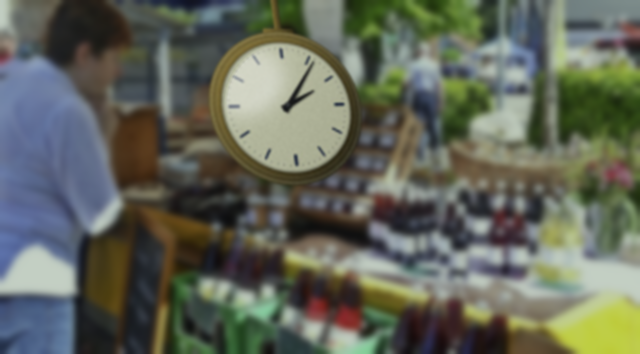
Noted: **2:06**
